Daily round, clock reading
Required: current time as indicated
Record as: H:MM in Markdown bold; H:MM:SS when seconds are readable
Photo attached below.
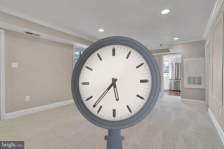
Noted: **5:37**
